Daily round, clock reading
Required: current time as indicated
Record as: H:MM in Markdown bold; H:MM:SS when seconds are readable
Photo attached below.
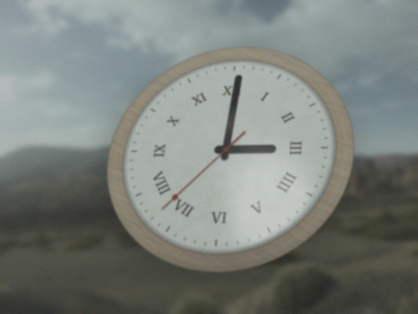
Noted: **3:00:37**
